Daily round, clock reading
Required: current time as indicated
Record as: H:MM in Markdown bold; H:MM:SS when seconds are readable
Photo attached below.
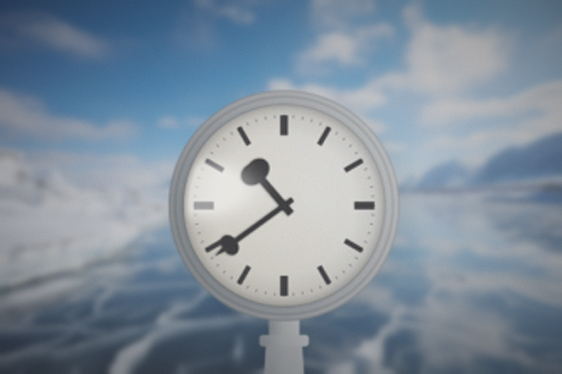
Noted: **10:39**
